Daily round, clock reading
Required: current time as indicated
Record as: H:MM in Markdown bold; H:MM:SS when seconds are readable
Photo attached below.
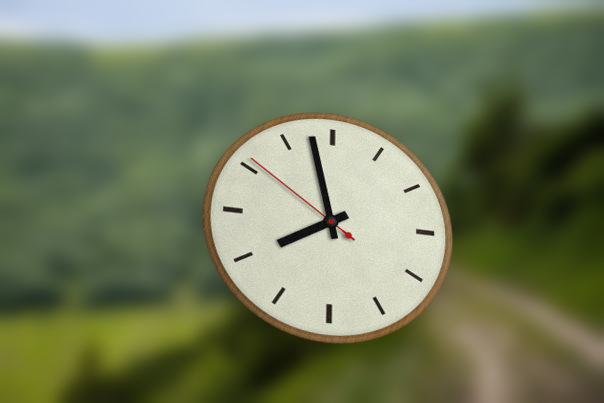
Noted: **7:57:51**
